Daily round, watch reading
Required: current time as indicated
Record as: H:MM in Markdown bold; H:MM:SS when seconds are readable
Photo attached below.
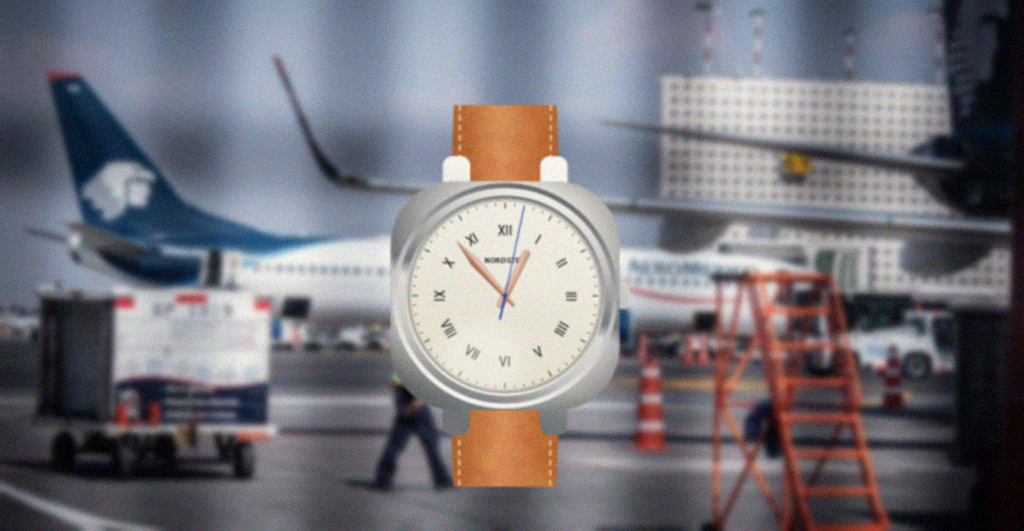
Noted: **12:53:02**
